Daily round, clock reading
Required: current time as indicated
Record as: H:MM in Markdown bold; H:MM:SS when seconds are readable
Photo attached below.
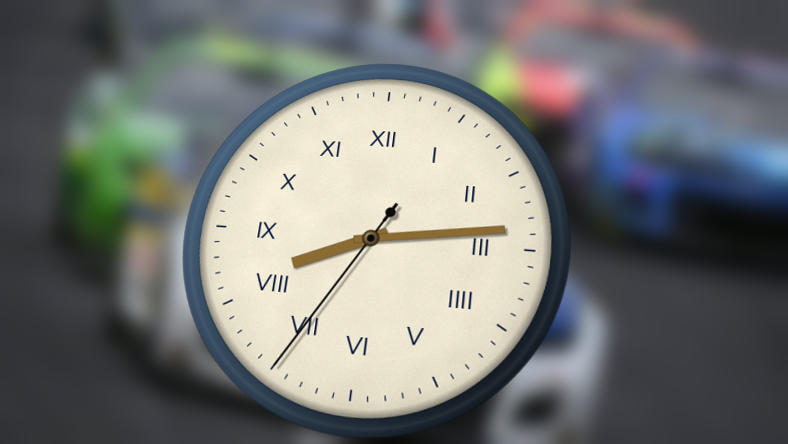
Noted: **8:13:35**
